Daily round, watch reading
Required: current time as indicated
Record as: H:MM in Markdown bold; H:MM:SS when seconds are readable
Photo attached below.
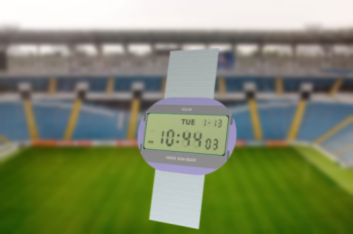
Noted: **10:44:03**
